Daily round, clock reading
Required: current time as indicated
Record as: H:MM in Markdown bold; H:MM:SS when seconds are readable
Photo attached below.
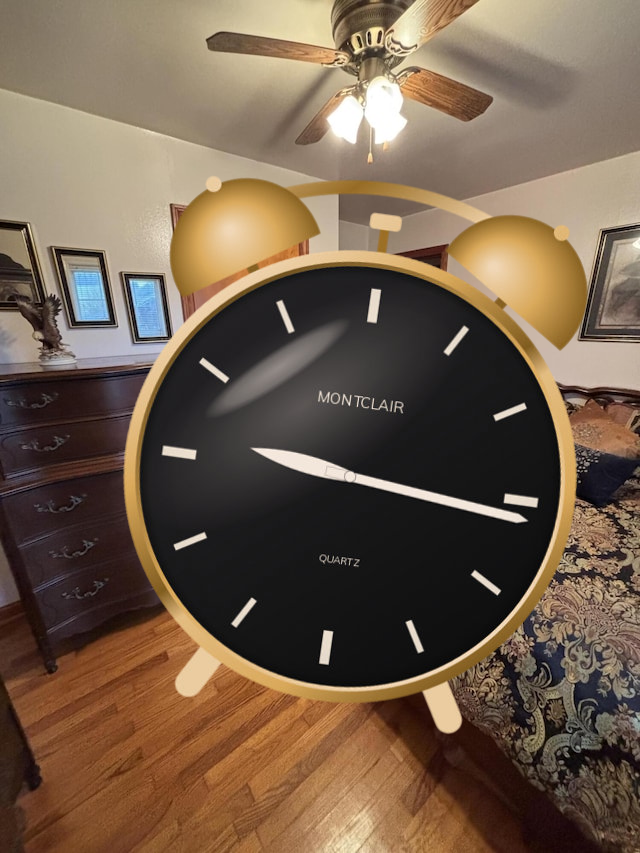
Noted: **9:16**
